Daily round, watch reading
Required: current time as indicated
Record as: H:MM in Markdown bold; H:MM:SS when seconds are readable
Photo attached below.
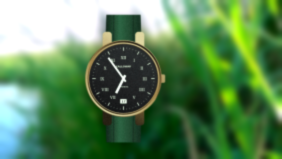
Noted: **6:54**
